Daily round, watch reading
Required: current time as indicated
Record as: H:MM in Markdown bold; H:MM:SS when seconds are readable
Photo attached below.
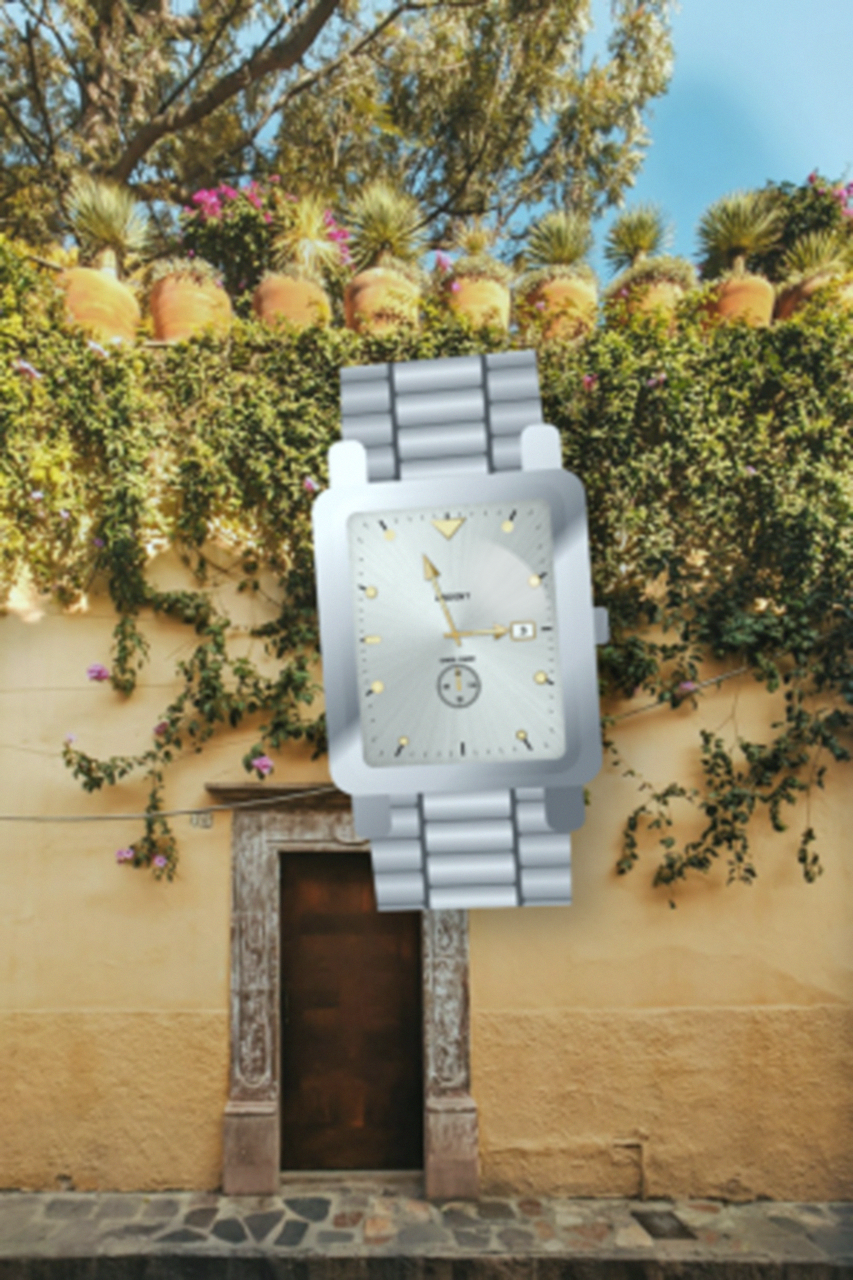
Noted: **2:57**
